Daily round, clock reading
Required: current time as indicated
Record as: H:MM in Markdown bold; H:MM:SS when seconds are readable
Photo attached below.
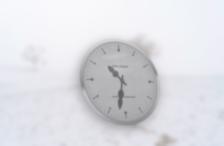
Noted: **10:32**
